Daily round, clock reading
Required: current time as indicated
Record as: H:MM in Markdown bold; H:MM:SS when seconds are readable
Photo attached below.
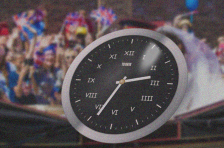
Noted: **2:34**
